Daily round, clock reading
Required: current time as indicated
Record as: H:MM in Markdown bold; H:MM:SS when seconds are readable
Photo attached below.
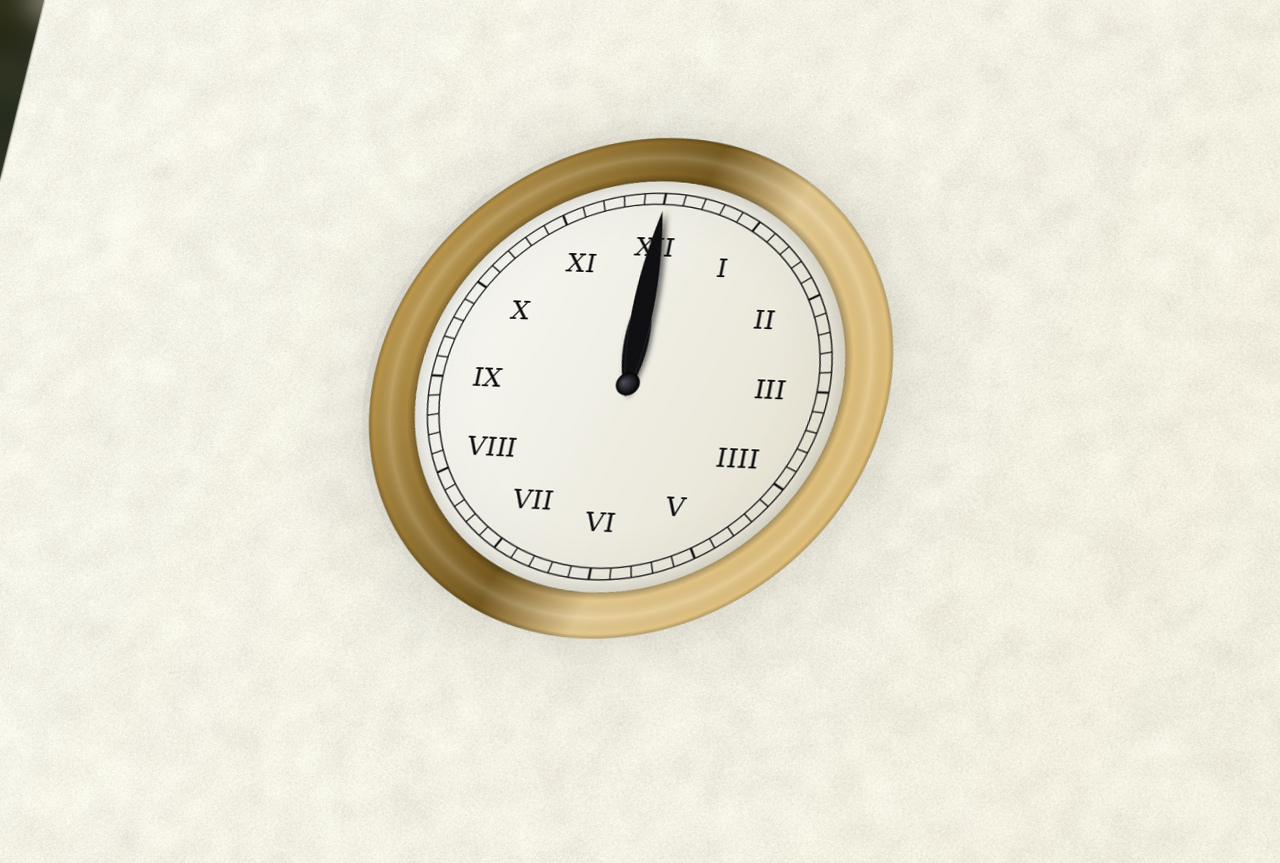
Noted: **12:00**
